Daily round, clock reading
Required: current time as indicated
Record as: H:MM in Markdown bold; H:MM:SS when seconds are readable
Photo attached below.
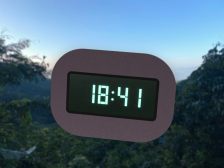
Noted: **18:41**
